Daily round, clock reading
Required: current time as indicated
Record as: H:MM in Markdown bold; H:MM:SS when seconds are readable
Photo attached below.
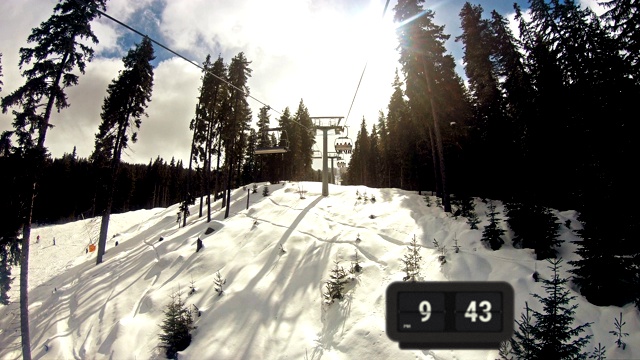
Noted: **9:43**
